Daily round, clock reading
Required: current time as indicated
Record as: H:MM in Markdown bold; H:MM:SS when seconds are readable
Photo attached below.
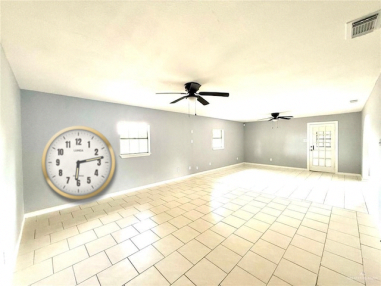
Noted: **6:13**
